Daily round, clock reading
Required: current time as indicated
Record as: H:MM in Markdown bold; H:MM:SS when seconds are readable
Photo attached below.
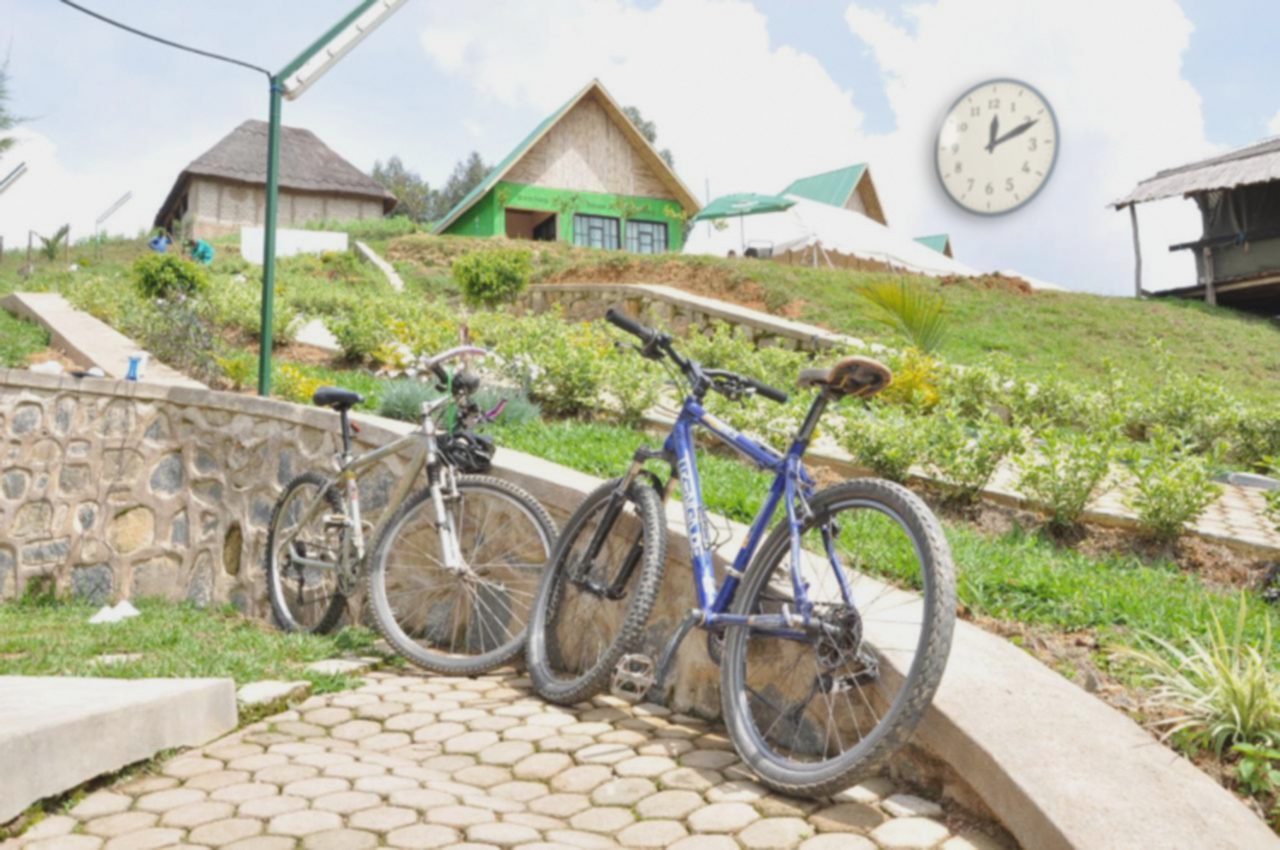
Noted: **12:11**
